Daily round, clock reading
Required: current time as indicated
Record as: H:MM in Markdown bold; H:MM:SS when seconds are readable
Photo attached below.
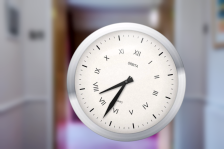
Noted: **7:32**
